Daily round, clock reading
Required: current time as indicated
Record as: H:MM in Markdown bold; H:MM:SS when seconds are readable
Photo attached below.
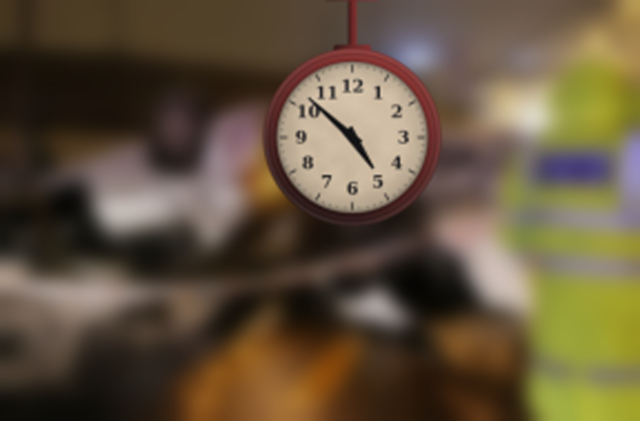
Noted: **4:52**
